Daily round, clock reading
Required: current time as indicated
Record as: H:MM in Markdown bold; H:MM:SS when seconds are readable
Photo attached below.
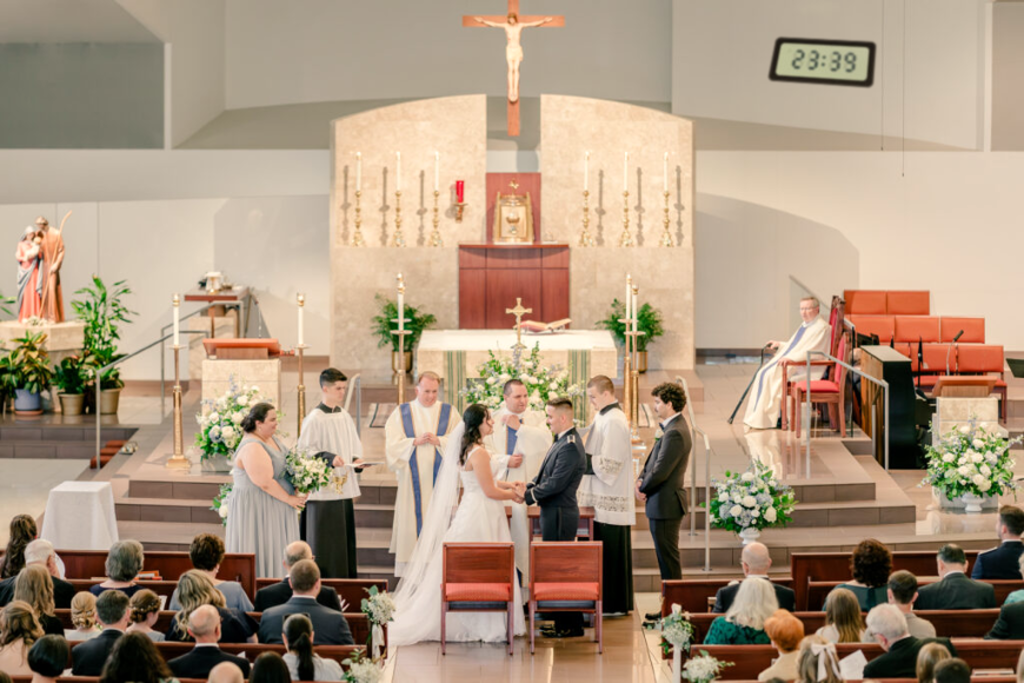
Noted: **23:39**
